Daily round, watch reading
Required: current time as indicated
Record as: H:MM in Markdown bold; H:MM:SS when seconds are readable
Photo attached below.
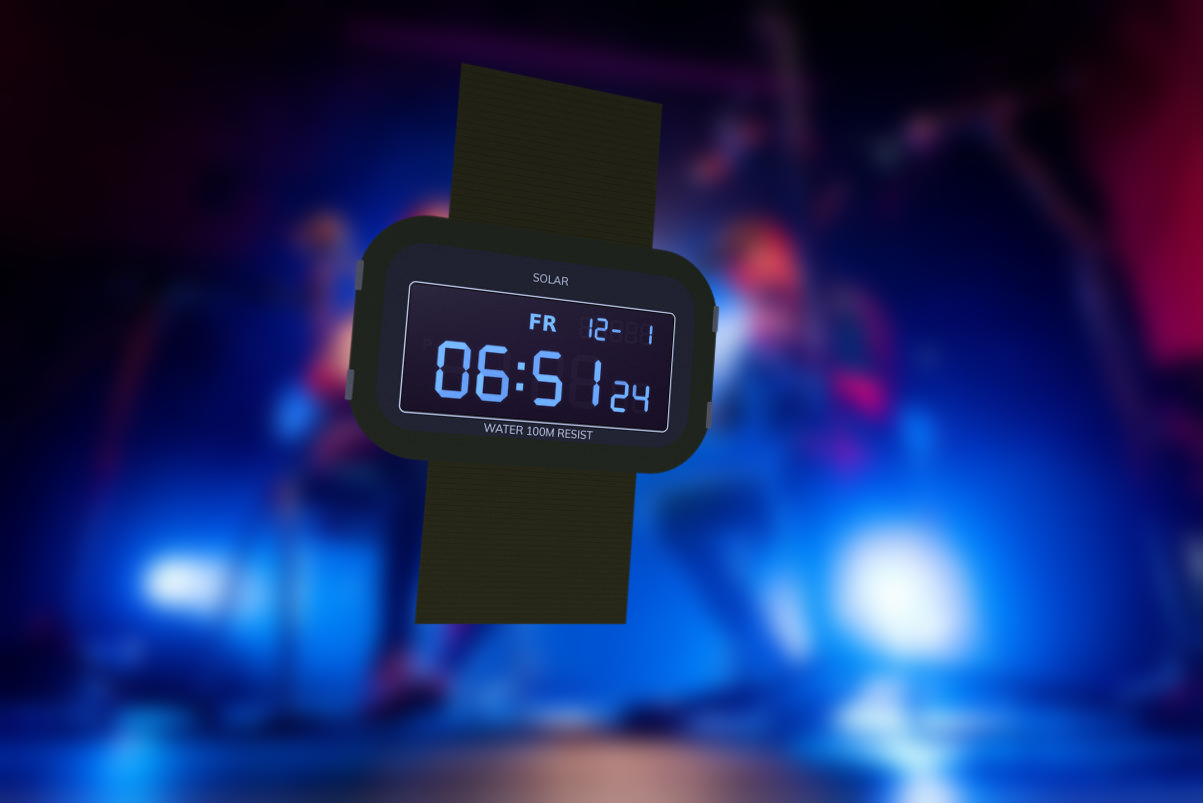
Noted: **6:51:24**
